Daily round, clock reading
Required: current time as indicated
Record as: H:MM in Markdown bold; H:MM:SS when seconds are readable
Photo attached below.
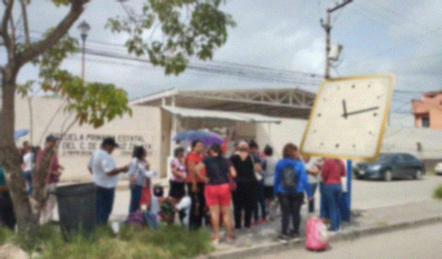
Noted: **11:13**
